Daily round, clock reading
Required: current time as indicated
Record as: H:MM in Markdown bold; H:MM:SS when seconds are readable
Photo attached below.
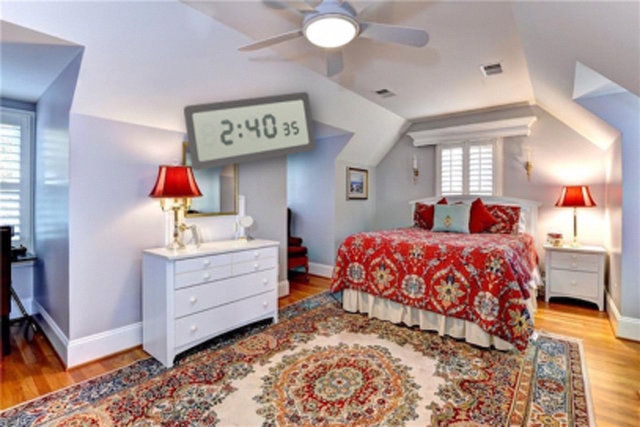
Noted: **2:40:35**
